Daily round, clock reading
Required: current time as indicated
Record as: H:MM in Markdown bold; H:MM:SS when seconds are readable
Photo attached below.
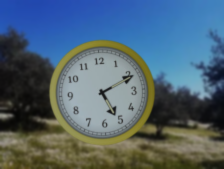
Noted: **5:11**
